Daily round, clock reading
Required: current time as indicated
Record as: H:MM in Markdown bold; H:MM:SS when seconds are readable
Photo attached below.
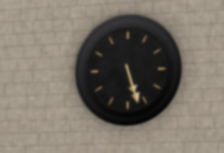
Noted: **5:27**
